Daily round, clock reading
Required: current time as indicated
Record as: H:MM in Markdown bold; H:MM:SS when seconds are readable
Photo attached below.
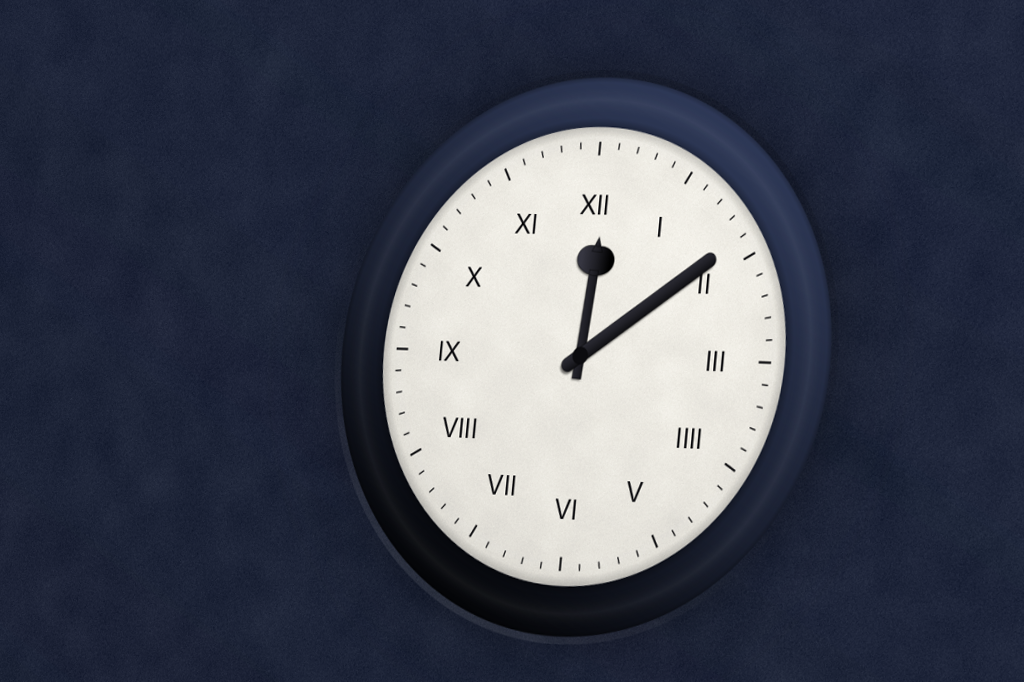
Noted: **12:09**
